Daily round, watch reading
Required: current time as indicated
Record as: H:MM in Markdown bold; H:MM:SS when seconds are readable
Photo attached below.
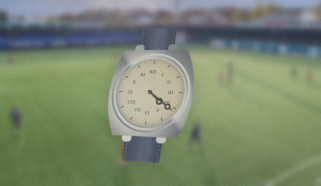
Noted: **4:21**
